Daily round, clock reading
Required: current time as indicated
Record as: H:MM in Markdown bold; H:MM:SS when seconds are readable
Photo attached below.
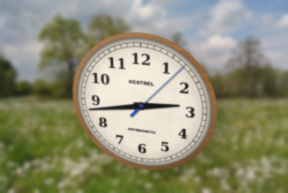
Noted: **2:43:07**
